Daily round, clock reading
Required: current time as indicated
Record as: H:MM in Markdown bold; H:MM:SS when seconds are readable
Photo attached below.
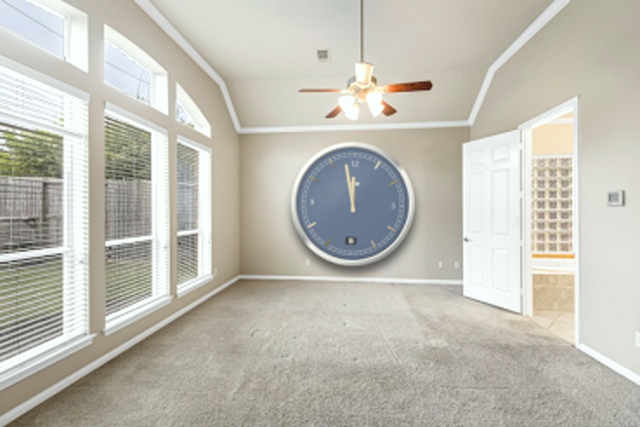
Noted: **11:58**
